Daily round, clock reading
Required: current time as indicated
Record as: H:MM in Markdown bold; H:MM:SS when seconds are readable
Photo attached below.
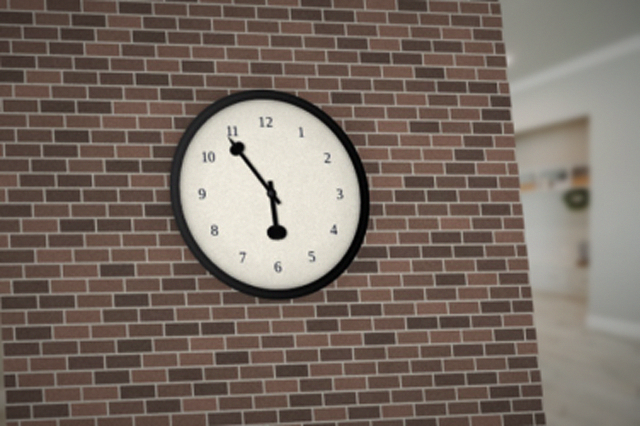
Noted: **5:54**
